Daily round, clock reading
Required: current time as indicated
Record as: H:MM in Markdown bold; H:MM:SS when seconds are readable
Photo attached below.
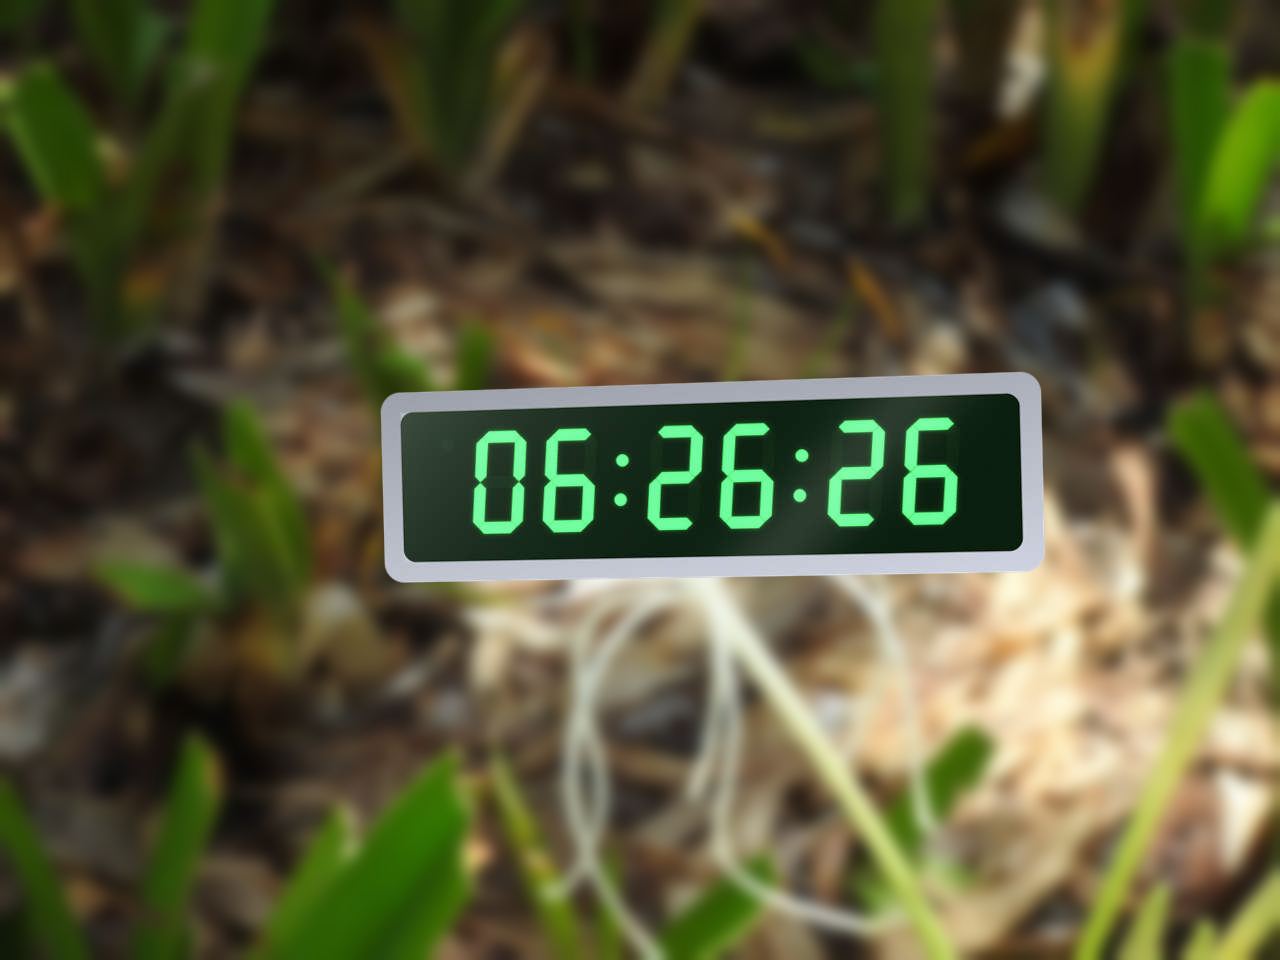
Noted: **6:26:26**
